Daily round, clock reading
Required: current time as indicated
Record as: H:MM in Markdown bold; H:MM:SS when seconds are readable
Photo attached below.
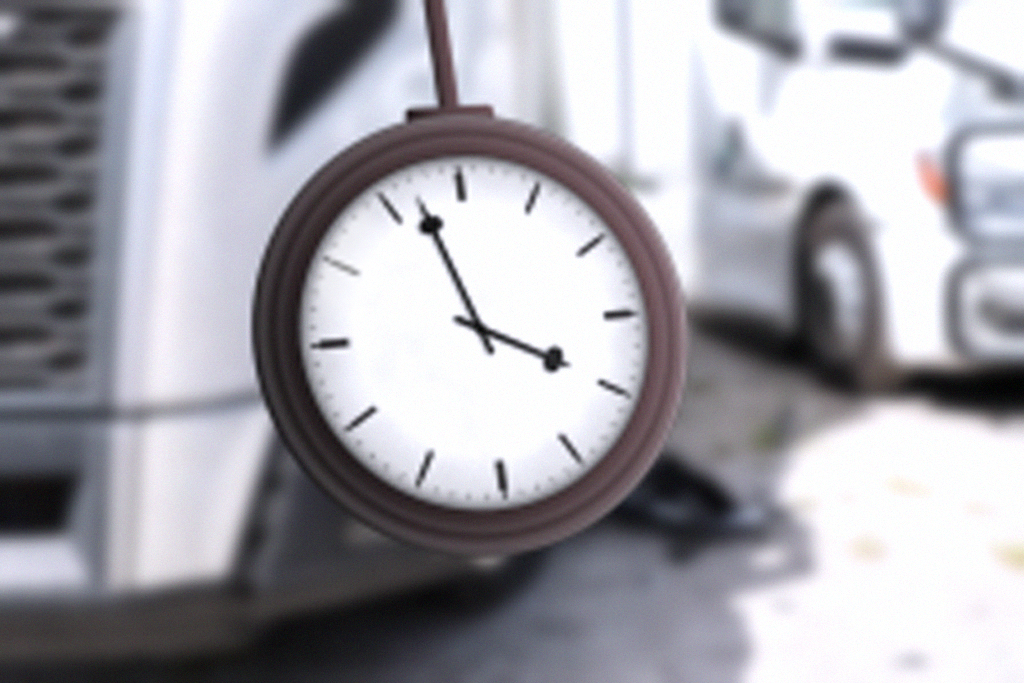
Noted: **3:57**
